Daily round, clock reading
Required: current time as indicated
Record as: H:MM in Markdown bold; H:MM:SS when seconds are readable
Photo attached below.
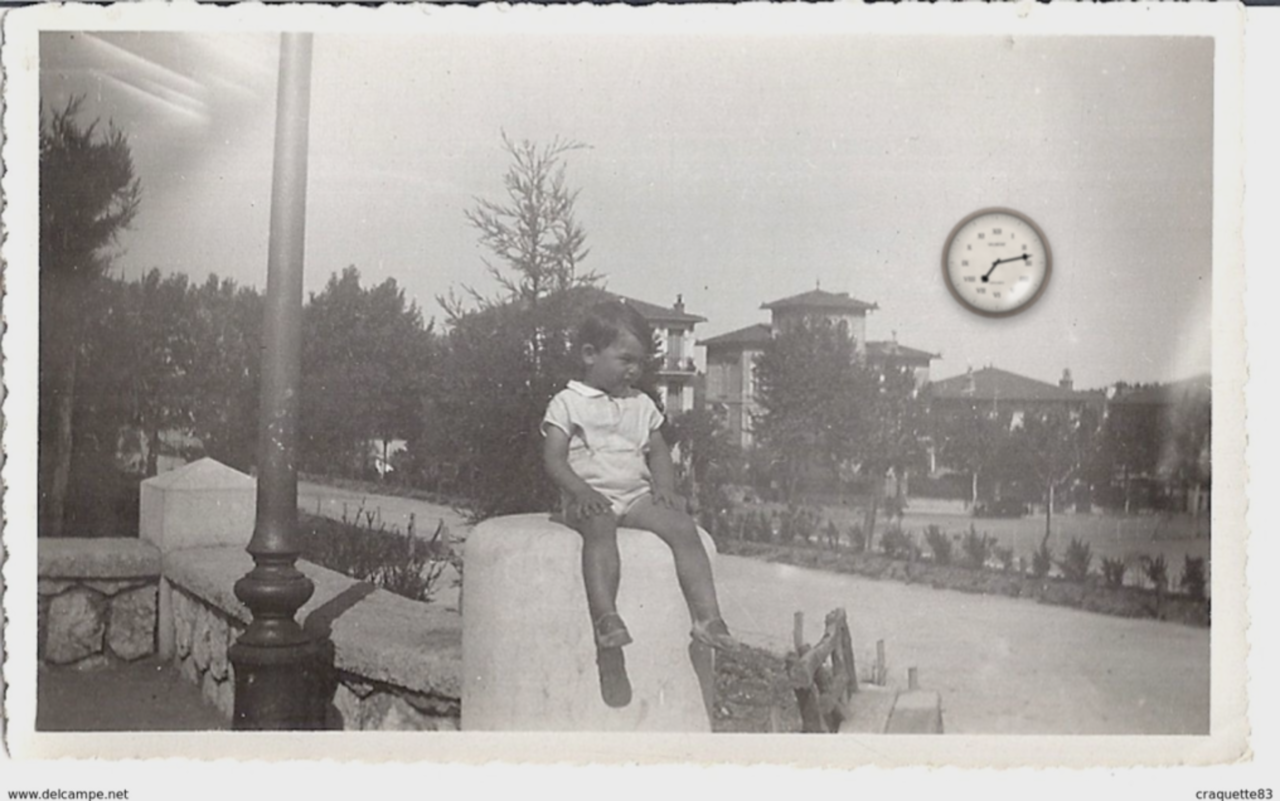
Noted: **7:13**
